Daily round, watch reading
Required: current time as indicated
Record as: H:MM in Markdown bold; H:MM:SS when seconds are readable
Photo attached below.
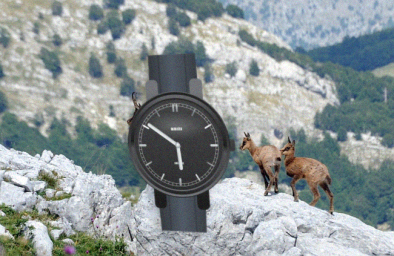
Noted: **5:51**
